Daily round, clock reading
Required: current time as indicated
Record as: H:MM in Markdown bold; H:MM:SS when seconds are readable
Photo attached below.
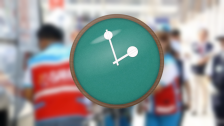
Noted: **1:57**
